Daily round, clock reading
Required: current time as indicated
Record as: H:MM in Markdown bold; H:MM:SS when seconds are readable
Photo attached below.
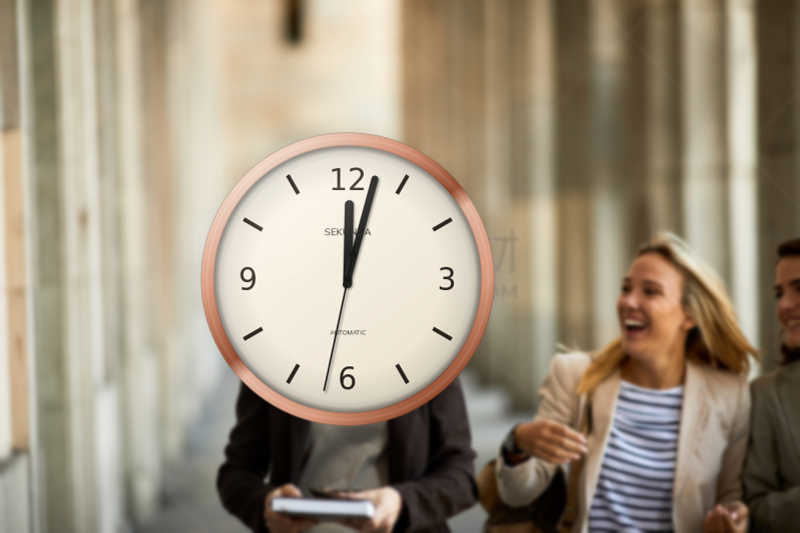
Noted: **12:02:32**
